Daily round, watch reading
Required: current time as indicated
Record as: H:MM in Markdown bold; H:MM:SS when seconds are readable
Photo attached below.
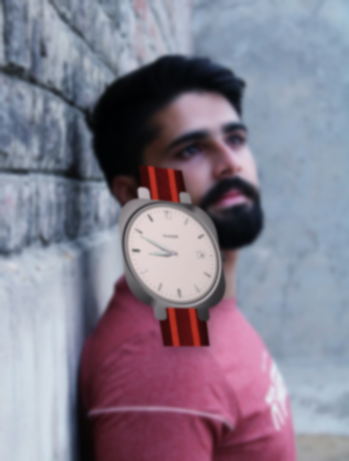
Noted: **8:49**
